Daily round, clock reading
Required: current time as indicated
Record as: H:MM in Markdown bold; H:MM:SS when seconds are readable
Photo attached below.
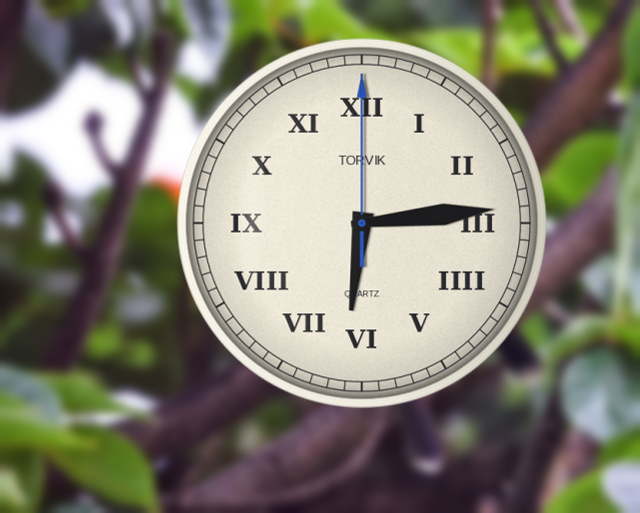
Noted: **6:14:00**
